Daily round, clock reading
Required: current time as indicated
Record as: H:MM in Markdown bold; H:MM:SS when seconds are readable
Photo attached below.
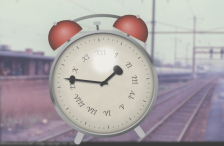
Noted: **1:47**
